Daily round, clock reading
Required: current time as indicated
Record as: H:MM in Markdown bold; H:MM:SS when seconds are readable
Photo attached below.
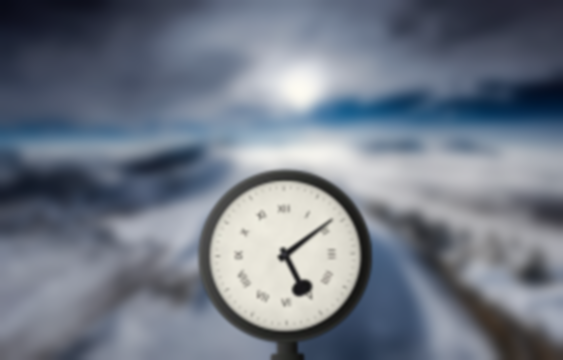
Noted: **5:09**
